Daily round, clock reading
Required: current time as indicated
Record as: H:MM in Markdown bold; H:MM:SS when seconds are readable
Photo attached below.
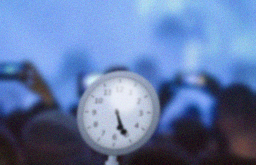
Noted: **5:26**
